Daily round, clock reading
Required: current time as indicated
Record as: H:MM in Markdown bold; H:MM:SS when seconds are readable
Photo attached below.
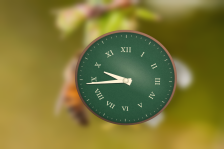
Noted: **9:44**
